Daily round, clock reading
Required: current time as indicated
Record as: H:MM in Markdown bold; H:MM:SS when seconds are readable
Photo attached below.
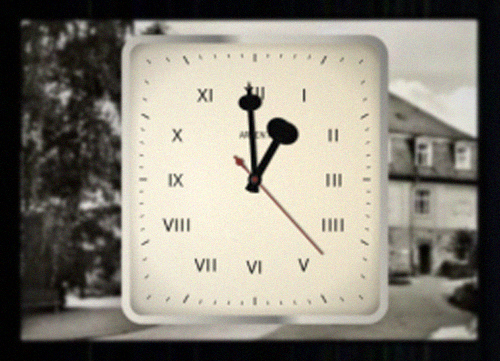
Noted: **12:59:23**
